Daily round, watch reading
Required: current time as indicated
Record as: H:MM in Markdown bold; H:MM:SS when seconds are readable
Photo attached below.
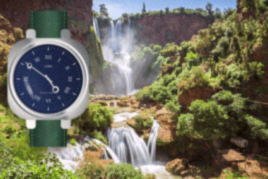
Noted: **4:51**
